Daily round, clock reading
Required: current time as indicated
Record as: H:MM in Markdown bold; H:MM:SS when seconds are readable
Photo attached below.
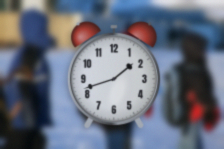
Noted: **1:42**
